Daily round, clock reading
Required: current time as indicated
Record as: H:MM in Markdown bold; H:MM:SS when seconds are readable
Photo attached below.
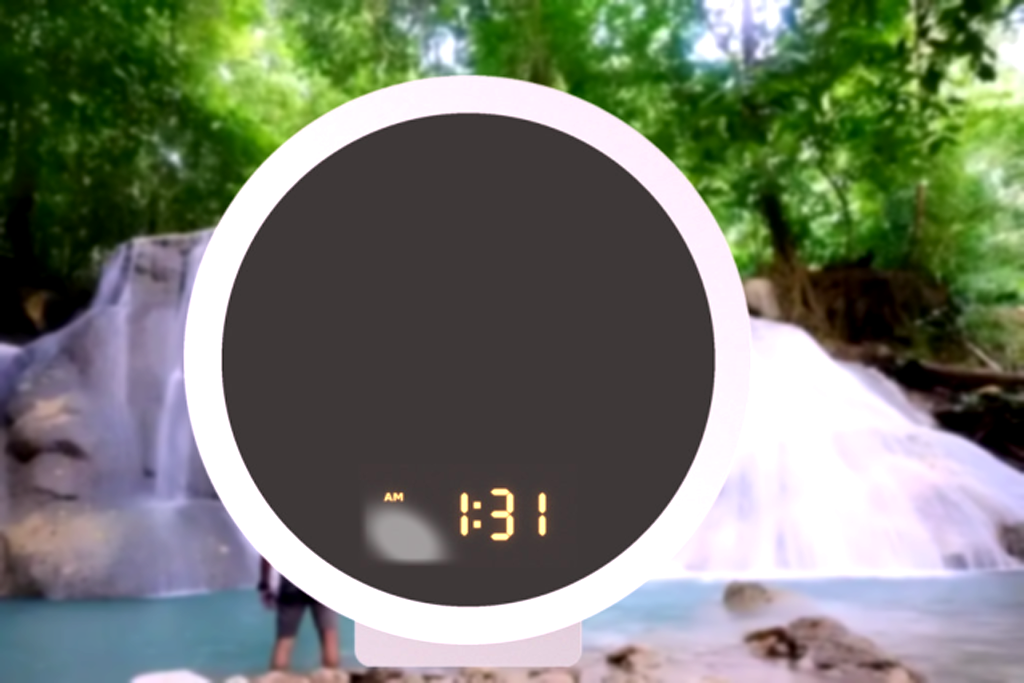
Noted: **1:31**
